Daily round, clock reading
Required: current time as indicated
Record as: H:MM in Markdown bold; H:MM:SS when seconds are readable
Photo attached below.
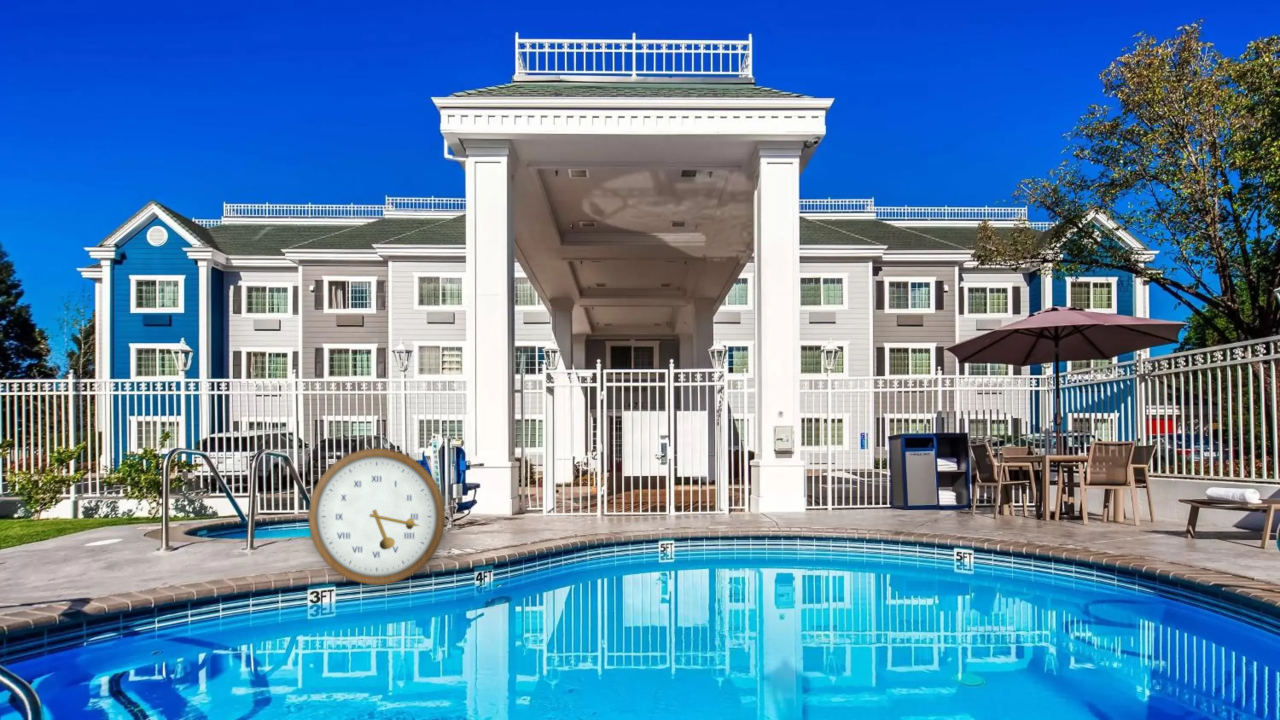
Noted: **5:17**
